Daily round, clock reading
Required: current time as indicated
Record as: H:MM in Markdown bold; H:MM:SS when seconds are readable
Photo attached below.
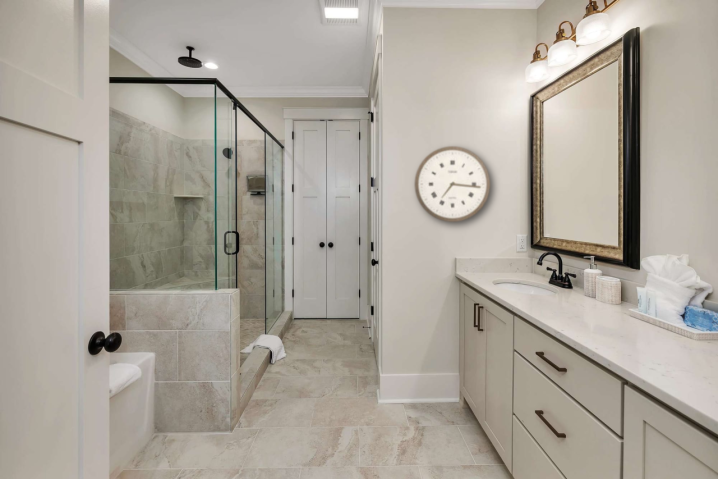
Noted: **7:16**
